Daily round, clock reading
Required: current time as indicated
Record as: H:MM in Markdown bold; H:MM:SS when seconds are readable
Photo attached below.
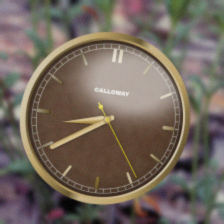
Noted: **8:39:24**
